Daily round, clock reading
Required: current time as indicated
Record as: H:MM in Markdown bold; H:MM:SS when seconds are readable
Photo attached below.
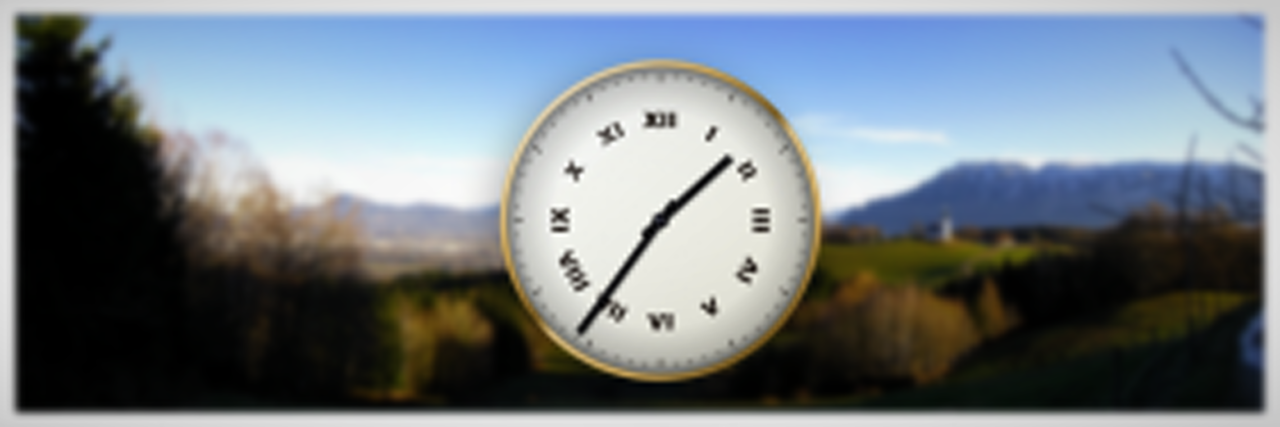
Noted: **1:36**
